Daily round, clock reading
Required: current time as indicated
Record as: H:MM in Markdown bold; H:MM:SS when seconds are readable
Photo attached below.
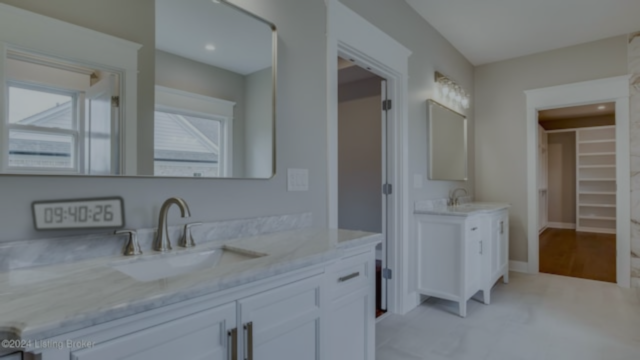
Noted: **9:40:26**
